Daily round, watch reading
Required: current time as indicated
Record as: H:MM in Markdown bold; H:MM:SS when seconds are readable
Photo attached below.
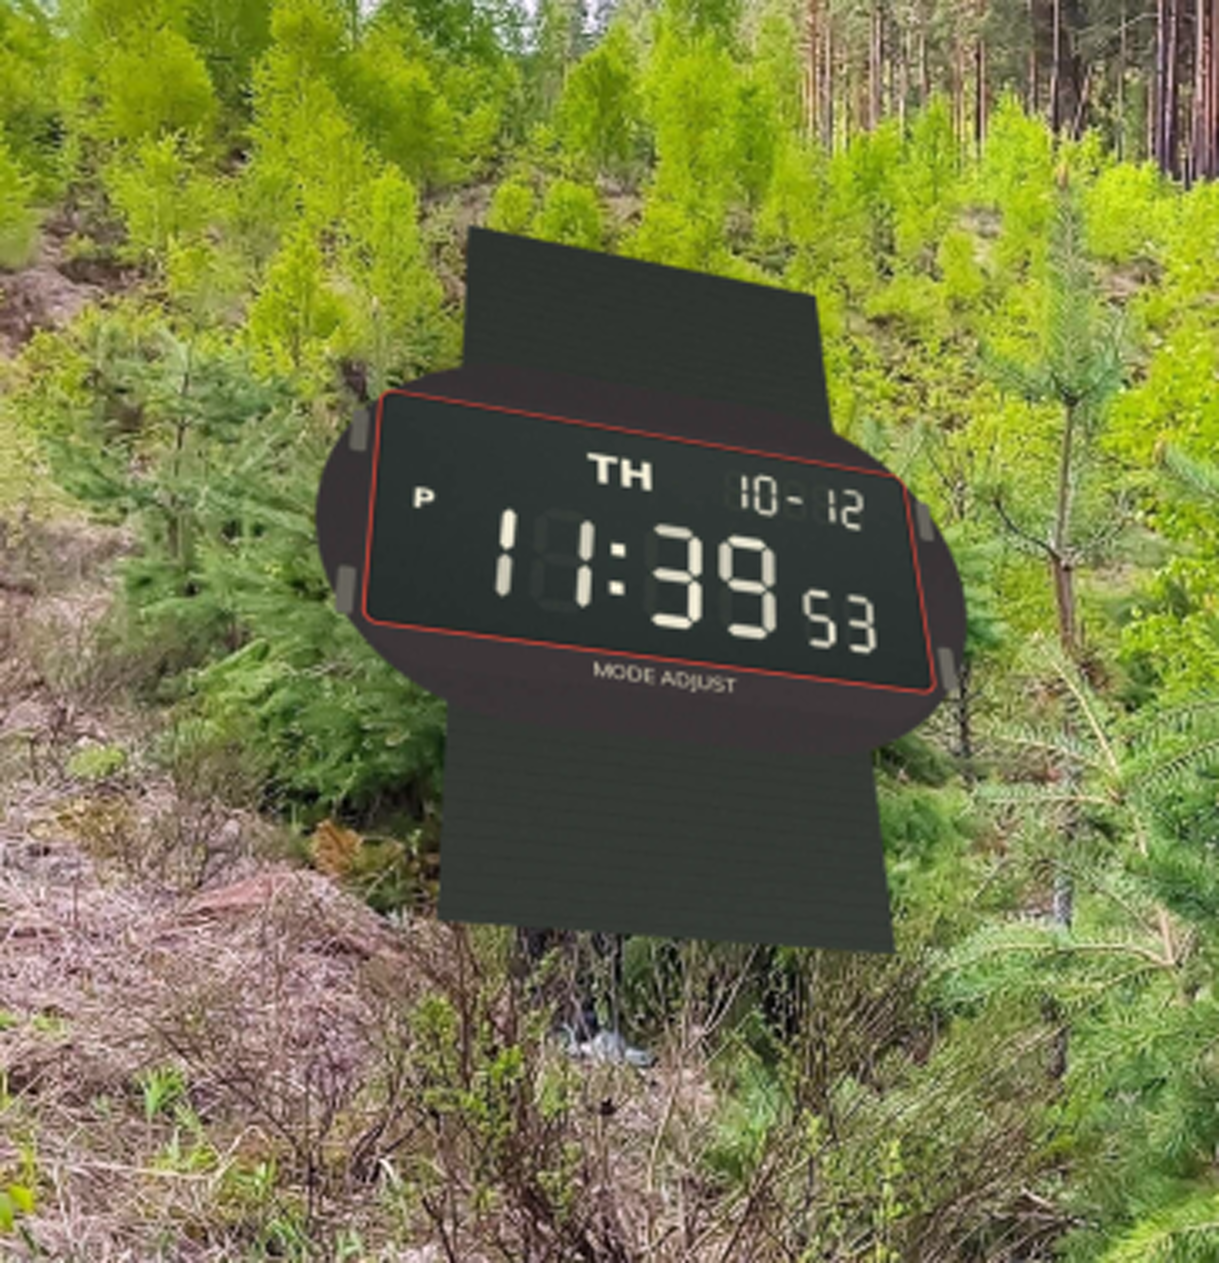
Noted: **11:39:53**
